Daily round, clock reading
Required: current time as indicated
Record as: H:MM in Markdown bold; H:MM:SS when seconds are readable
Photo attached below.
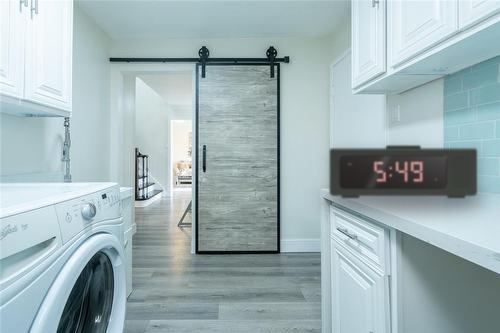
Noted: **5:49**
